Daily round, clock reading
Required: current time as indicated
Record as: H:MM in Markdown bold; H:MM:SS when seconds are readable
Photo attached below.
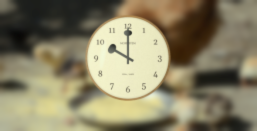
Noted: **10:00**
